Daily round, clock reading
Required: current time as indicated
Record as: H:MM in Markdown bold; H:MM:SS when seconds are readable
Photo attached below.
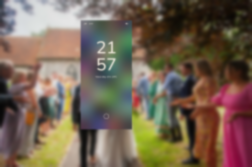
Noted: **21:57**
